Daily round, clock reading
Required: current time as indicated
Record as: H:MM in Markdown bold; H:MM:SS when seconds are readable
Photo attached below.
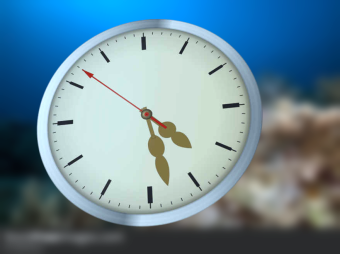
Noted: **4:27:52**
